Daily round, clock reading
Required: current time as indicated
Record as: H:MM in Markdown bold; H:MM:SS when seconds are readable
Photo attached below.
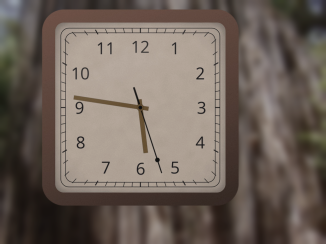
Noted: **5:46:27**
